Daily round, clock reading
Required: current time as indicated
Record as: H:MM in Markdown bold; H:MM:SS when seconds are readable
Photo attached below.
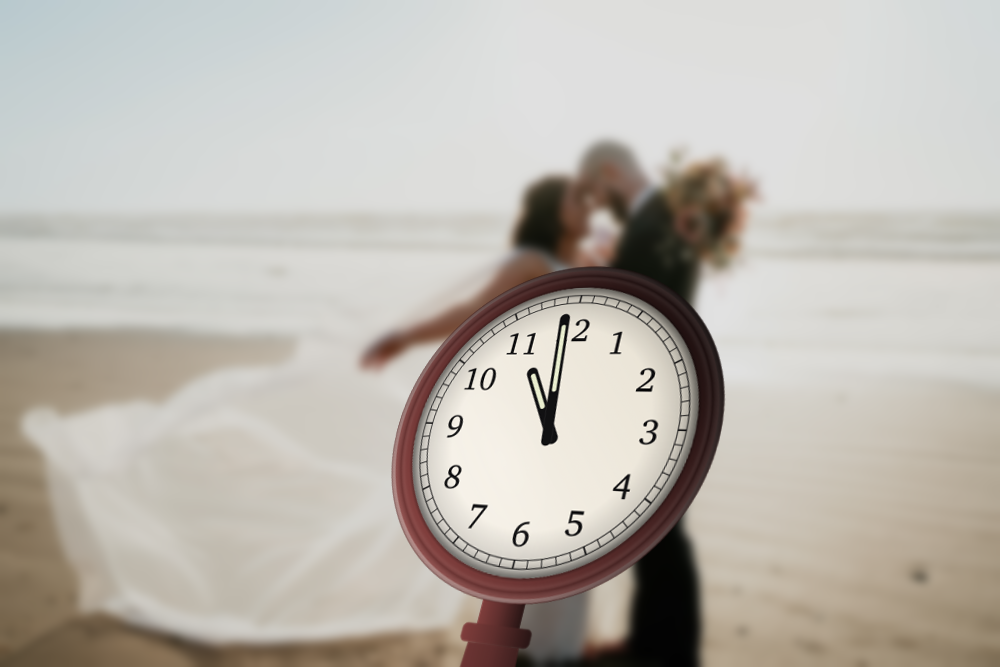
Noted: **10:59**
